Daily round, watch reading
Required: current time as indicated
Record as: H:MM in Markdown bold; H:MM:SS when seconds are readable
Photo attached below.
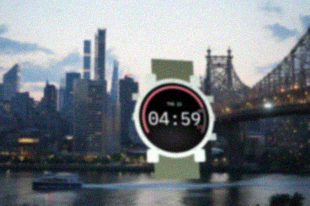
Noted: **4:59**
